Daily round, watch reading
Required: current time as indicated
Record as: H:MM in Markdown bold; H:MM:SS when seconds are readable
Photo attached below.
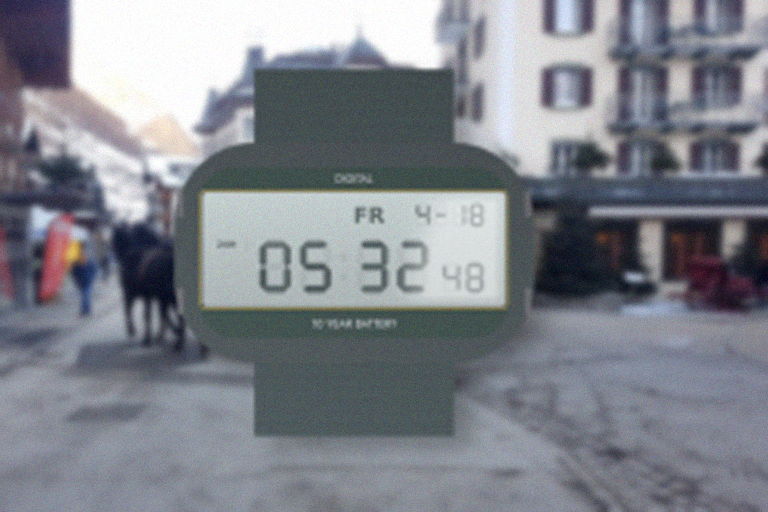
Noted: **5:32:48**
